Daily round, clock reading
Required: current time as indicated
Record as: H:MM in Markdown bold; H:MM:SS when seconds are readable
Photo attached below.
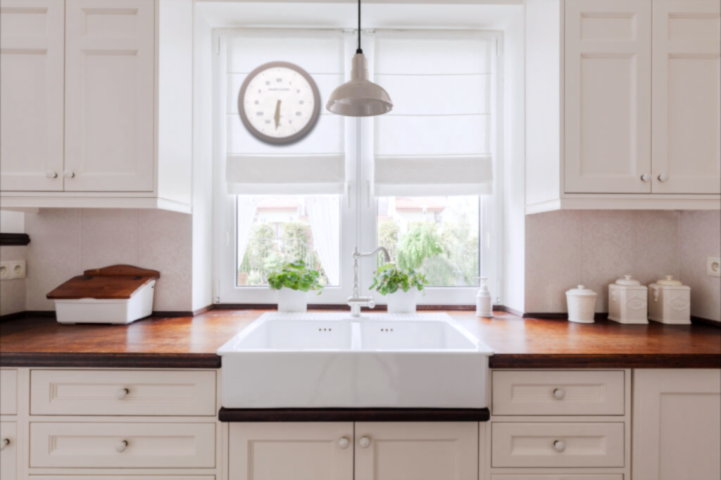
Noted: **6:31**
